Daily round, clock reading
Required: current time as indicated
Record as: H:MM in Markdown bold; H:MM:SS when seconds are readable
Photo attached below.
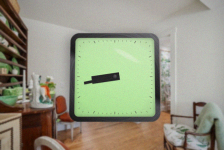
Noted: **8:43**
